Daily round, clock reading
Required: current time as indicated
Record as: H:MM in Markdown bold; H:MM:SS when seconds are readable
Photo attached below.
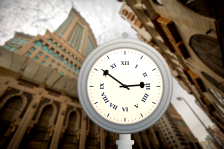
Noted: **2:51**
